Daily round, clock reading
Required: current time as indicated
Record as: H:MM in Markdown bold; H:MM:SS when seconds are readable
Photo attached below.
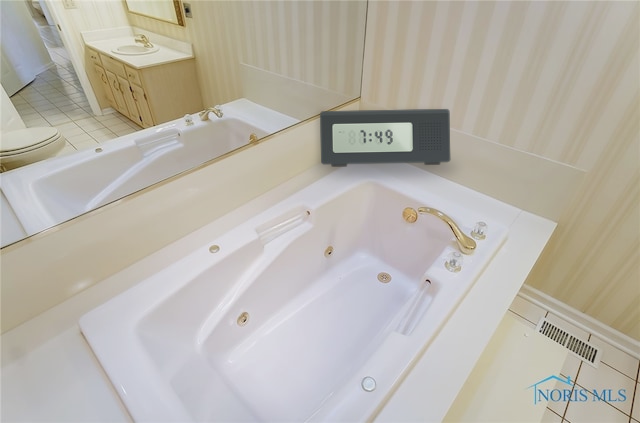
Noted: **7:49**
